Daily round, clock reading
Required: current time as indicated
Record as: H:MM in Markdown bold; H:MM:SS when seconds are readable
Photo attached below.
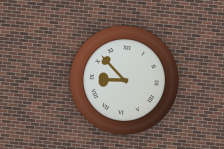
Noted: **8:52**
